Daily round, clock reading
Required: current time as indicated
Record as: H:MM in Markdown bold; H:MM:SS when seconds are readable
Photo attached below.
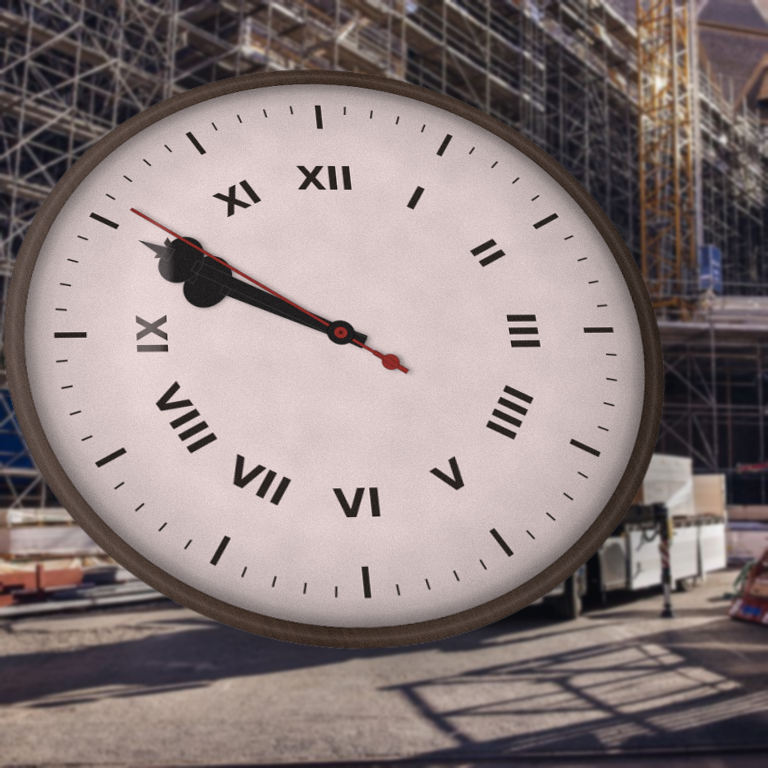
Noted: **9:49:51**
